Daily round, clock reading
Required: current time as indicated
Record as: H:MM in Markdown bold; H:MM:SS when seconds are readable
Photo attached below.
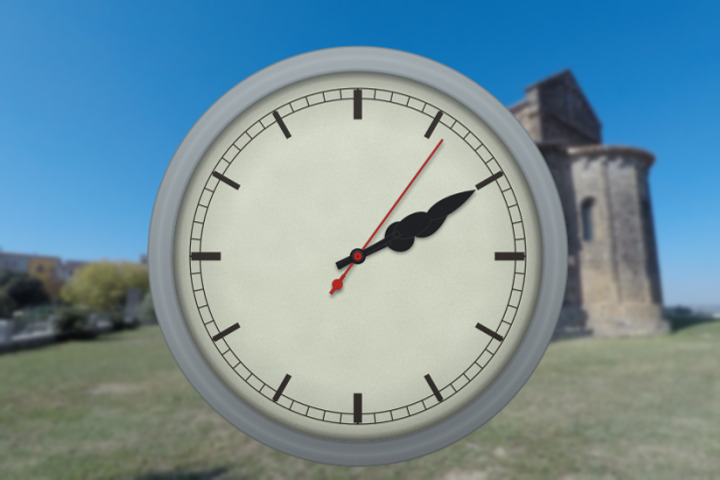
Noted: **2:10:06**
